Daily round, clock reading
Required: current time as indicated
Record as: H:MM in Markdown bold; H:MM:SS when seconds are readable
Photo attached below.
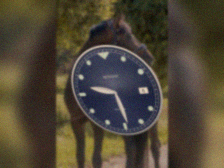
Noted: **9:29**
